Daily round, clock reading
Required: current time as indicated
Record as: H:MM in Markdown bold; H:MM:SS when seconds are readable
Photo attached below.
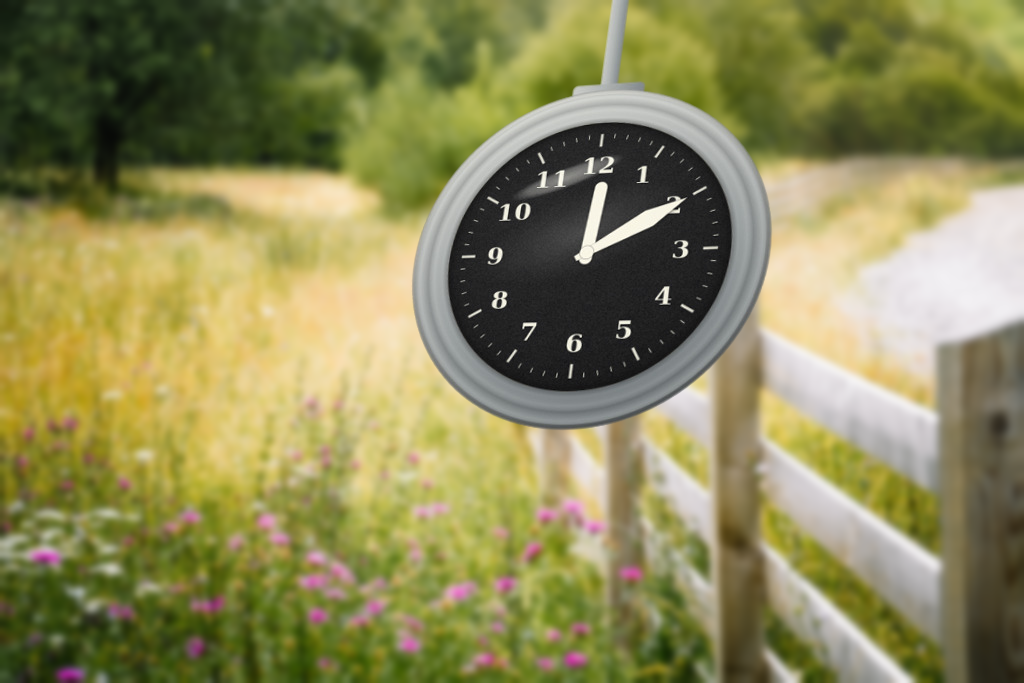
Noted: **12:10**
